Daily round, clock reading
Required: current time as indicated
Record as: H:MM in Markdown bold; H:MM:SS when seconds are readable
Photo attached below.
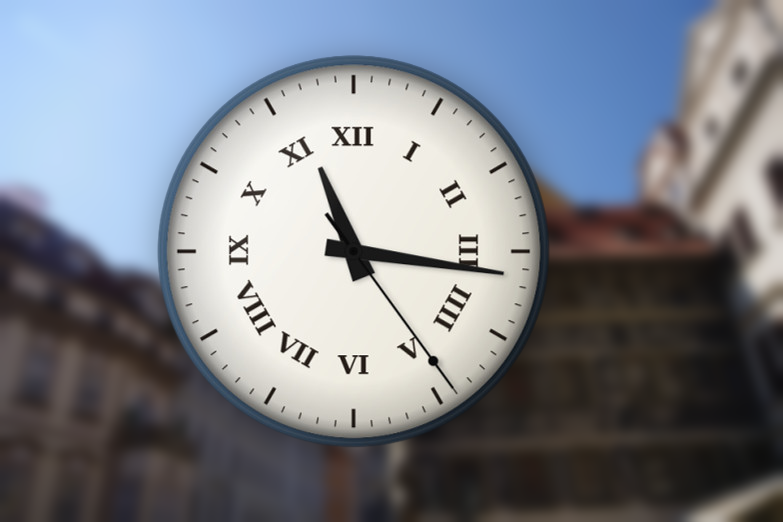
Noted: **11:16:24**
